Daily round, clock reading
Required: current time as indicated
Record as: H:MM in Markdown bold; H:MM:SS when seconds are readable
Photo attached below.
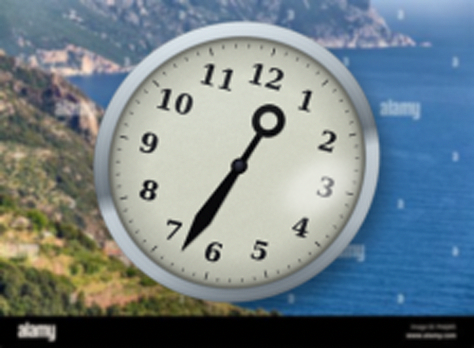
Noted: **12:33**
